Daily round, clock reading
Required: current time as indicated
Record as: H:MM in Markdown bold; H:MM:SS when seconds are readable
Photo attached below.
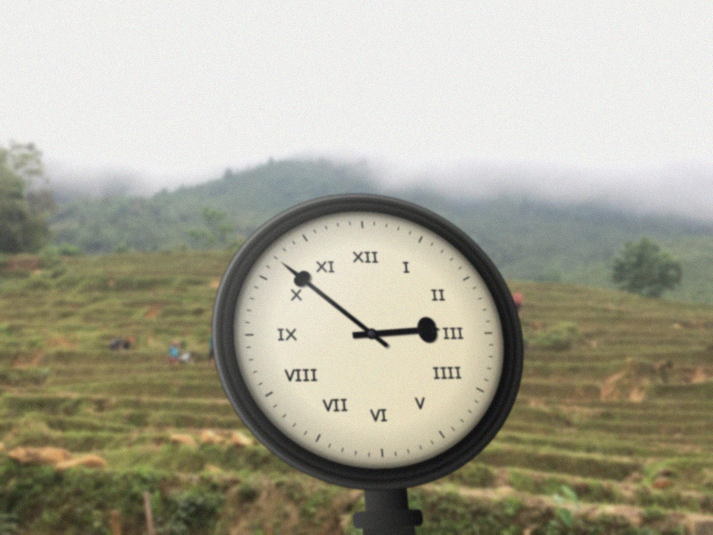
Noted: **2:52**
